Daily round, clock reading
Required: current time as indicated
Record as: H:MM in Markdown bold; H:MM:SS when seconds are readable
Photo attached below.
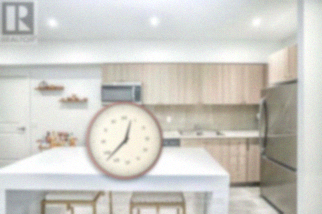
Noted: **12:38**
